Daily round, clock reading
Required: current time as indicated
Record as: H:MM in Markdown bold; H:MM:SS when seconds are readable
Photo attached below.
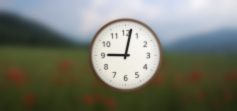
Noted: **9:02**
